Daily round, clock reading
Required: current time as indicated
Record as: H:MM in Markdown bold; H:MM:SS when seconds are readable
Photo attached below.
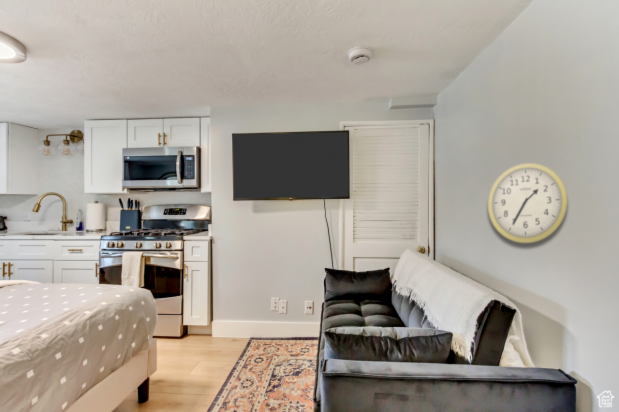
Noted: **1:35**
